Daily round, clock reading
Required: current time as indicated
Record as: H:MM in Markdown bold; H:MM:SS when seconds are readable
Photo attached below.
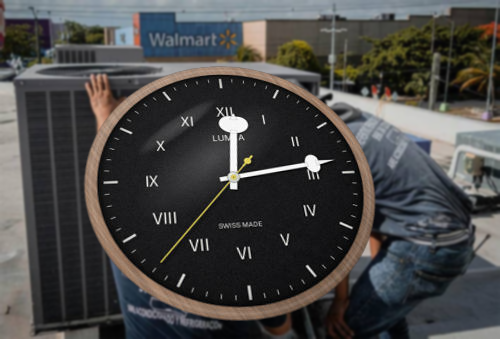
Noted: **12:13:37**
